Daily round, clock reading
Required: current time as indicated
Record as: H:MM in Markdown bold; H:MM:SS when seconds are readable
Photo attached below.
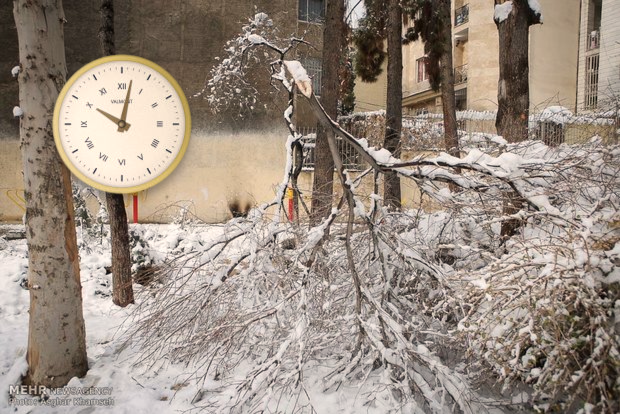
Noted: **10:02**
